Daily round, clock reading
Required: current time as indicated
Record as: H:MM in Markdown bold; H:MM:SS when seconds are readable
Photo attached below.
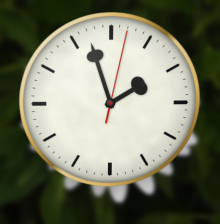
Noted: **1:57:02**
